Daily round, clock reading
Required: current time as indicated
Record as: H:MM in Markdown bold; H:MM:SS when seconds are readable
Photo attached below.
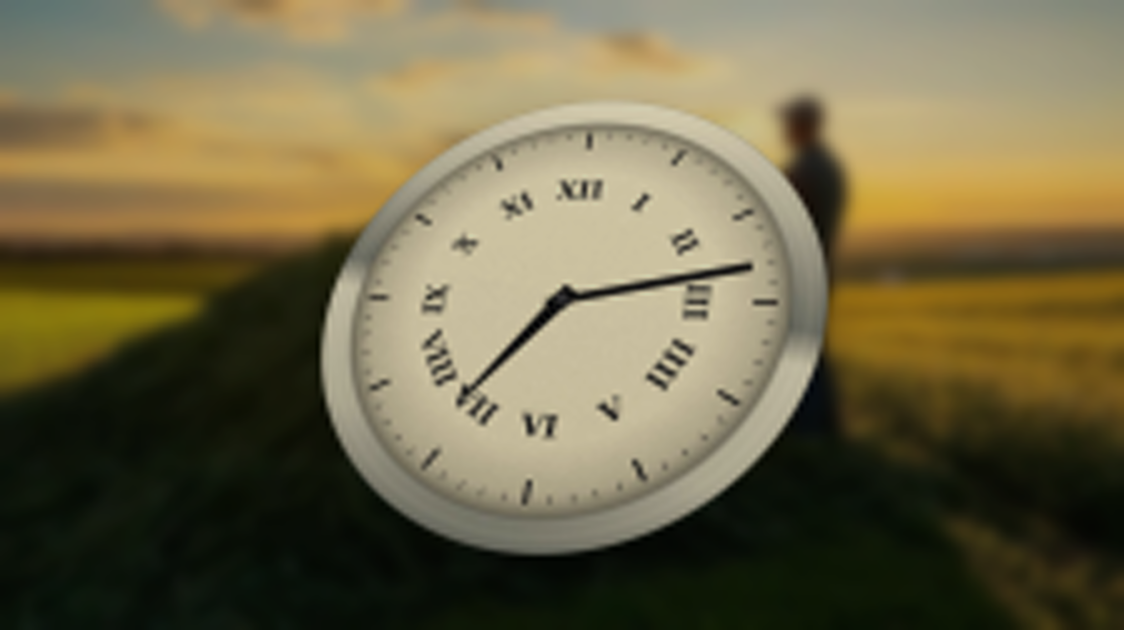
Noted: **7:13**
